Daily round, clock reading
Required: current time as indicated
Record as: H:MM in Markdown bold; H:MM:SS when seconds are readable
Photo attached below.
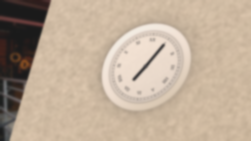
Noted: **7:05**
